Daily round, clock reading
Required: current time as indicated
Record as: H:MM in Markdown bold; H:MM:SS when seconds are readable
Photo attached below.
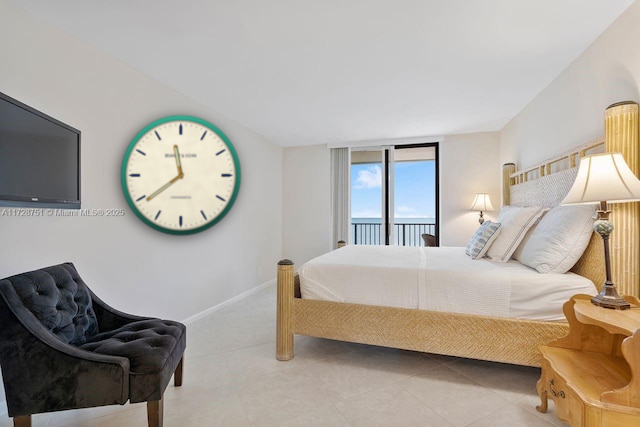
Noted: **11:39**
